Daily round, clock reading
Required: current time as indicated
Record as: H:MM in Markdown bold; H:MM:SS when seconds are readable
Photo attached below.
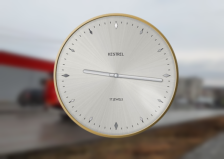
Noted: **9:16**
